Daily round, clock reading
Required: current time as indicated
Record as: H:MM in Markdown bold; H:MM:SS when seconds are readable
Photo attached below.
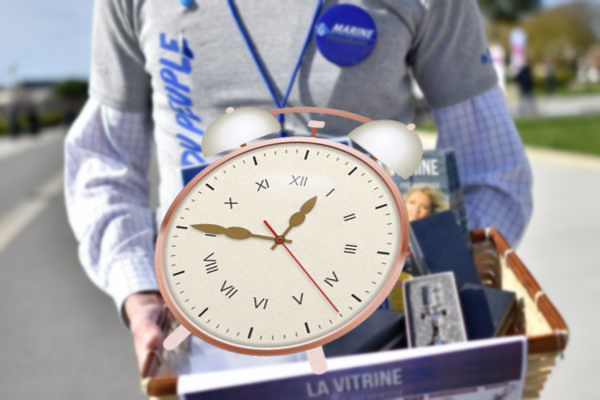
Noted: **12:45:22**
